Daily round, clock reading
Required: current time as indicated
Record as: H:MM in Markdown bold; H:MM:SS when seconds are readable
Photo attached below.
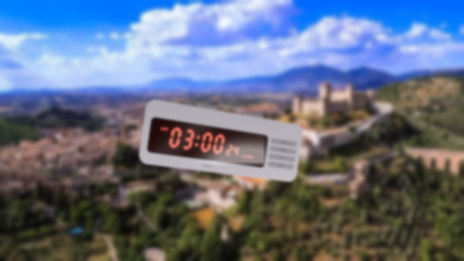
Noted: **3:00**
